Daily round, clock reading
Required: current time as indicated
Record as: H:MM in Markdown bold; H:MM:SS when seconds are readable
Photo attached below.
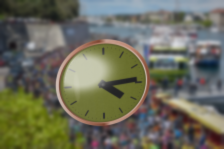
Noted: **4:14**
